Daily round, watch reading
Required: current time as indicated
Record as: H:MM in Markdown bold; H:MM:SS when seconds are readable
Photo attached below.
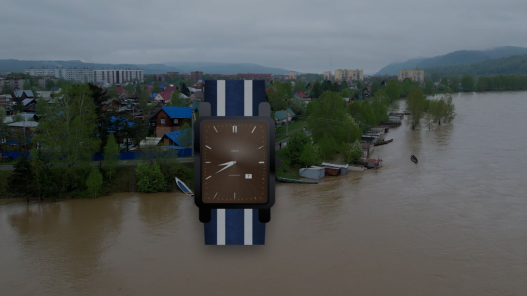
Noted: **8:40**
